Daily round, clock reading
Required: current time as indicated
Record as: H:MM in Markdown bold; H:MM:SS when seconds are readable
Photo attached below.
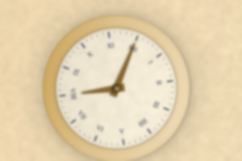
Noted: **8:00**
